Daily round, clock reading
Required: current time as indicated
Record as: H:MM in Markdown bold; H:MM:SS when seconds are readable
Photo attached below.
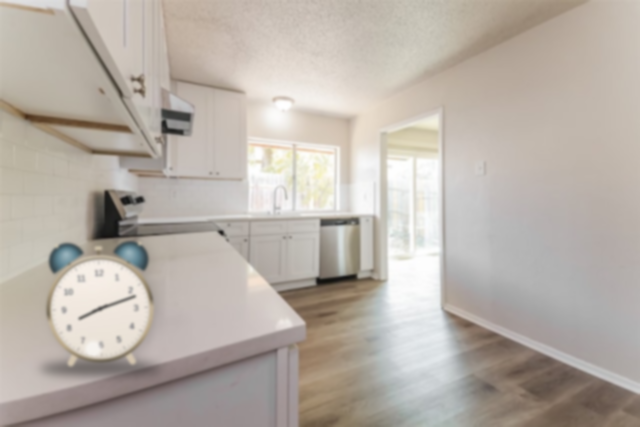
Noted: **8:12**
